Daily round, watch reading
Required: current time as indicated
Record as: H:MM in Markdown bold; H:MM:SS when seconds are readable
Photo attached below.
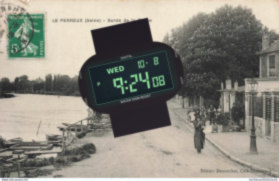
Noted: **9:24:08**
